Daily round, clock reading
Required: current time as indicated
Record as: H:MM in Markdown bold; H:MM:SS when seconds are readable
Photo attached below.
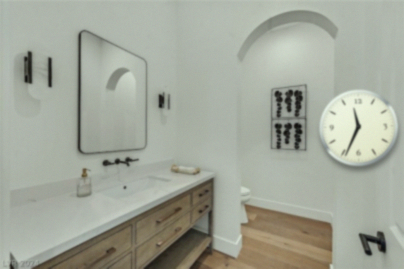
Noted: **11:34**
